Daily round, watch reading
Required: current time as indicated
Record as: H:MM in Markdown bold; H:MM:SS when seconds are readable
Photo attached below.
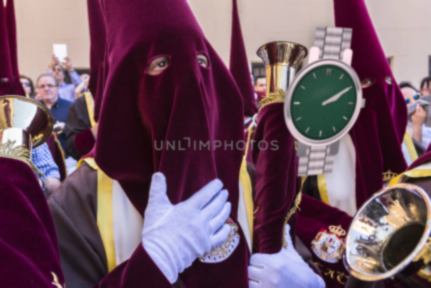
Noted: **2:10**
